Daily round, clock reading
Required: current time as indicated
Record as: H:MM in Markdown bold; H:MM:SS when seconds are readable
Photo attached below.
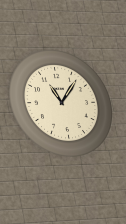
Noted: **11:07**
